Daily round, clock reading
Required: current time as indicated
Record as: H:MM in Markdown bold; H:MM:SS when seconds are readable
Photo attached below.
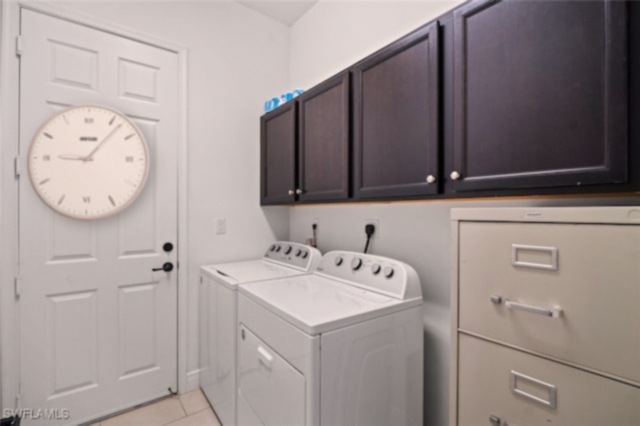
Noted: **9:07**
